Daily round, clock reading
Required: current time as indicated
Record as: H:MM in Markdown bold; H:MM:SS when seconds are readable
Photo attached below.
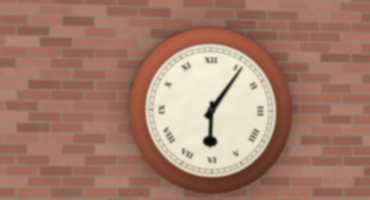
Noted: **6:06**
